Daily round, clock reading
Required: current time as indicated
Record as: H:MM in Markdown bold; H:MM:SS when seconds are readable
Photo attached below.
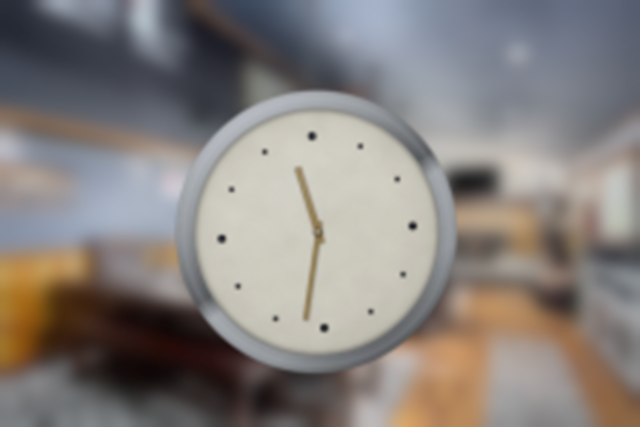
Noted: **11:32**
